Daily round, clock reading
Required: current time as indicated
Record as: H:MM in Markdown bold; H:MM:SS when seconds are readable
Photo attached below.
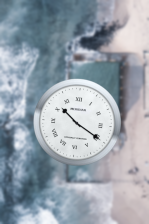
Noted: **10:20**
